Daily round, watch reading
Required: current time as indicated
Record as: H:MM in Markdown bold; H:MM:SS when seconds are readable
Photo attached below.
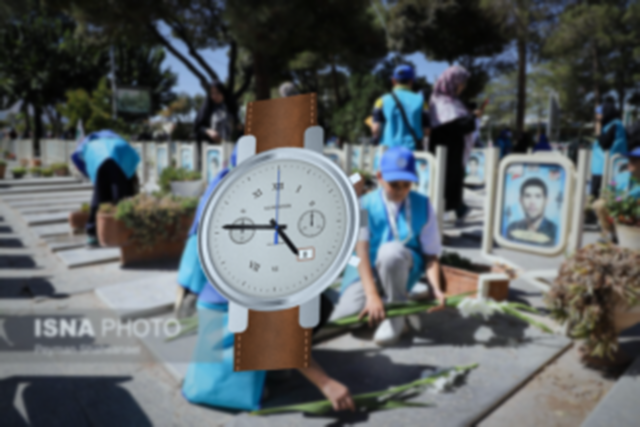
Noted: **4:46**
